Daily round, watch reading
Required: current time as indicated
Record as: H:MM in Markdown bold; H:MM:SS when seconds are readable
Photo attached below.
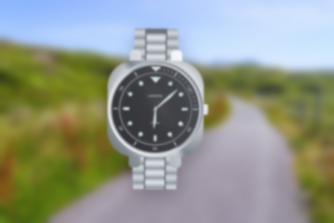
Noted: **6:08**
